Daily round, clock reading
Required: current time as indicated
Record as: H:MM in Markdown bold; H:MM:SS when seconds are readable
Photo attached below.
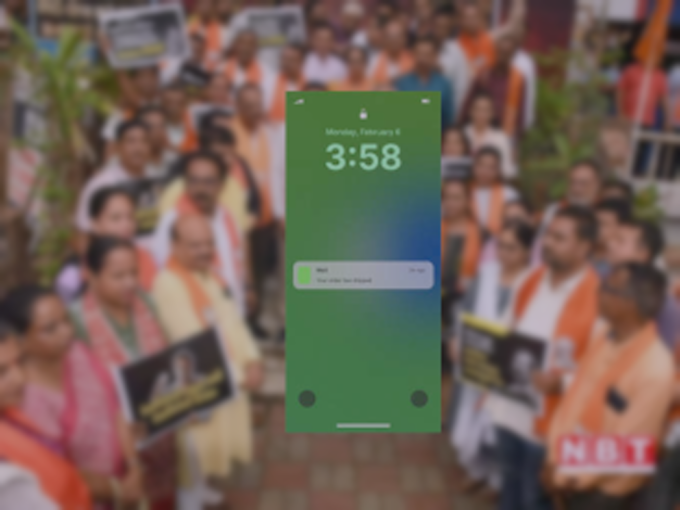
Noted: **3:58**
